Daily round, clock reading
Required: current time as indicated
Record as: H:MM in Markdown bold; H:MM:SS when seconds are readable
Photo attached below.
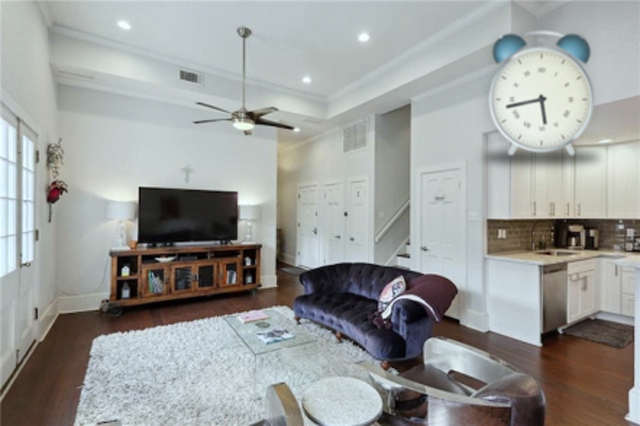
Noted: **5:43**
